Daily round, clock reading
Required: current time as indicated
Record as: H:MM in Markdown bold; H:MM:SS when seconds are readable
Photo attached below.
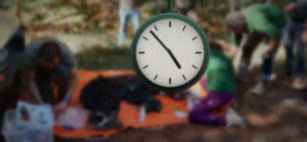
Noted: **4:53**
